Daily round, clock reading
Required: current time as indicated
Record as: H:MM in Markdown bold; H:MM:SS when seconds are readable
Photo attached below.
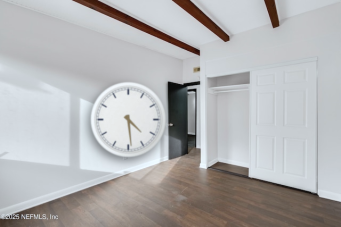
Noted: **4:29**
